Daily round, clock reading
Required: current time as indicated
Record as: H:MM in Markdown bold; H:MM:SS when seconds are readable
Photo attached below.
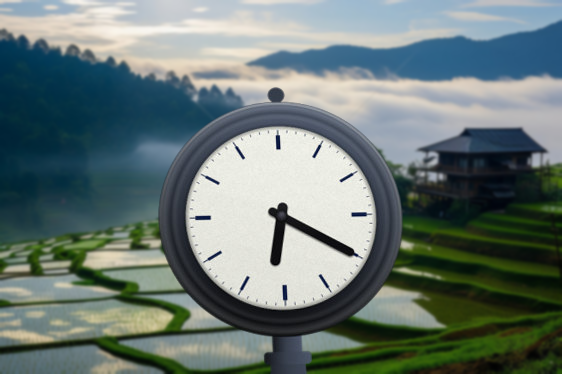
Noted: **6:20**
